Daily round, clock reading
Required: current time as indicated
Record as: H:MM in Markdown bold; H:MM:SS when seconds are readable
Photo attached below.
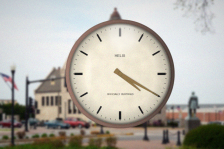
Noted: **4:20**
